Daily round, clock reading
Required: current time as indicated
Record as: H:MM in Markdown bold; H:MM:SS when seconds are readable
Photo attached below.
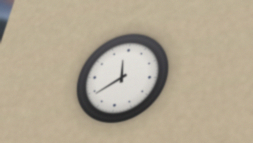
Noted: **11:39**
